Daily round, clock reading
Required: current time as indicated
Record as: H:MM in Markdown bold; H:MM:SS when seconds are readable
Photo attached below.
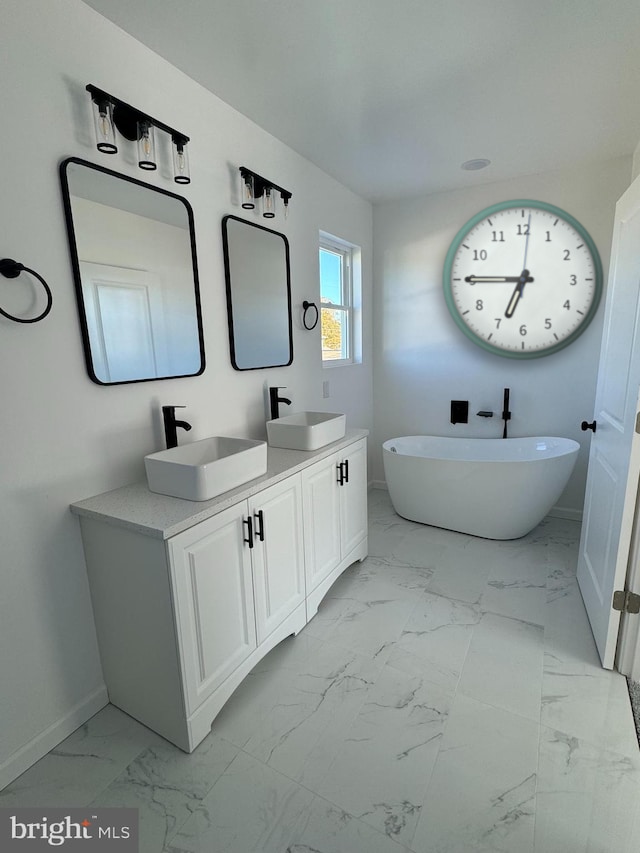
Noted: **6:45:01**
